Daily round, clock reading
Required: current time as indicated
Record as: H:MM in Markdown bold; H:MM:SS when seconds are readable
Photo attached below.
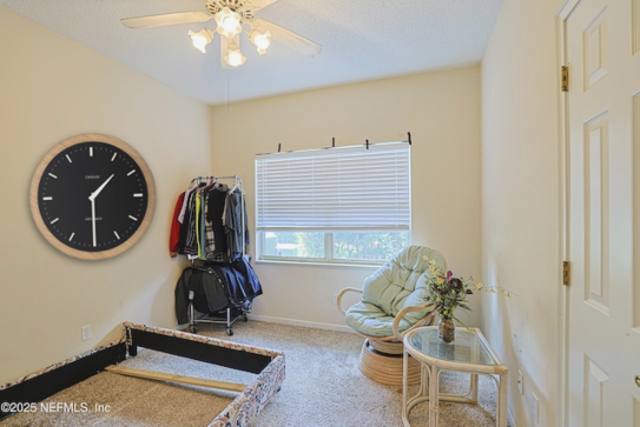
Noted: **1:30**
